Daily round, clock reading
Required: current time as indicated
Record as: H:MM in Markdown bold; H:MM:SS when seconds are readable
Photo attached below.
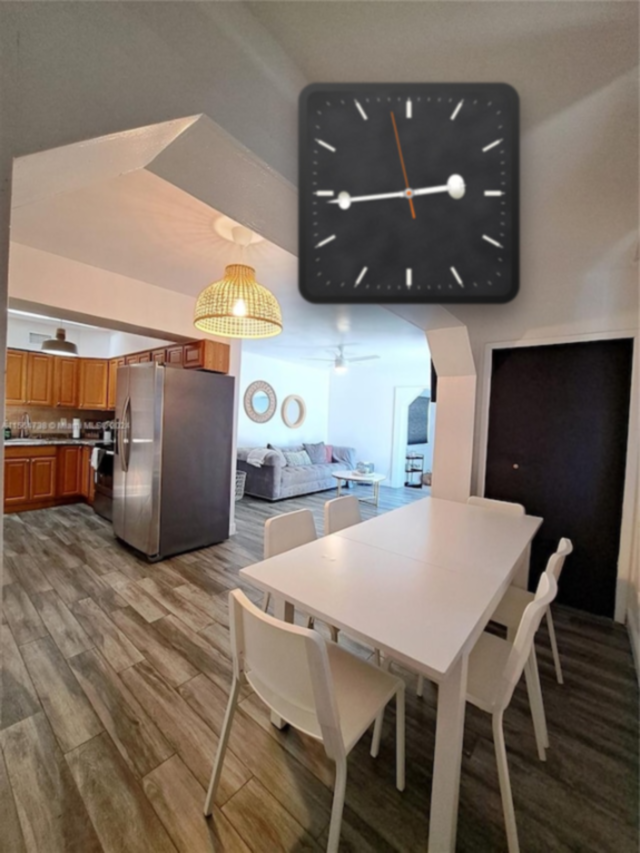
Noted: **2:43:58**
